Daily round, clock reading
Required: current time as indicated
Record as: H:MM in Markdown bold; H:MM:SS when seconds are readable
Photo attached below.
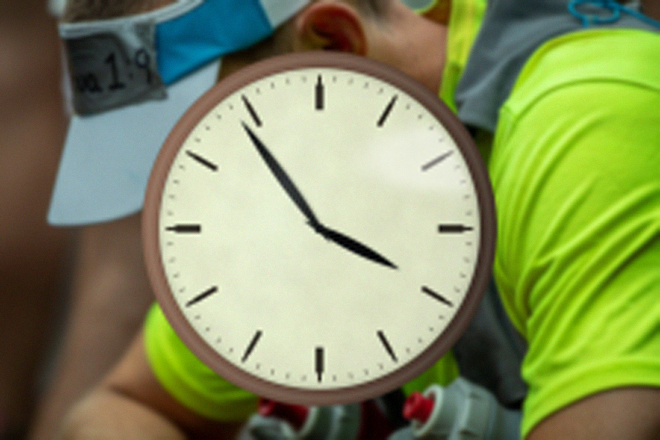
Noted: **3:54**
